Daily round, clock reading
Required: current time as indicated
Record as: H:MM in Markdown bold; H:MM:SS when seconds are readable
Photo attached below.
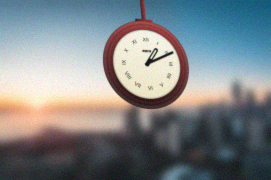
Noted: **1:11**
